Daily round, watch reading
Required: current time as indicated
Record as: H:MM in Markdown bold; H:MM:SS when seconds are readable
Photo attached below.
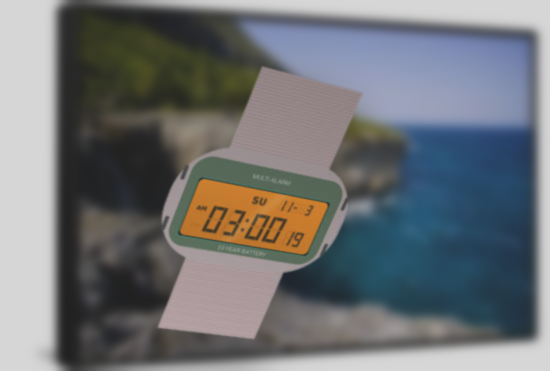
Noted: **3:00:19**
